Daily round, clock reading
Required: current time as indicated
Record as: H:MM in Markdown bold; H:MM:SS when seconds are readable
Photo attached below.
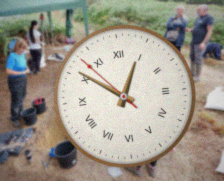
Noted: **12:50:53**
